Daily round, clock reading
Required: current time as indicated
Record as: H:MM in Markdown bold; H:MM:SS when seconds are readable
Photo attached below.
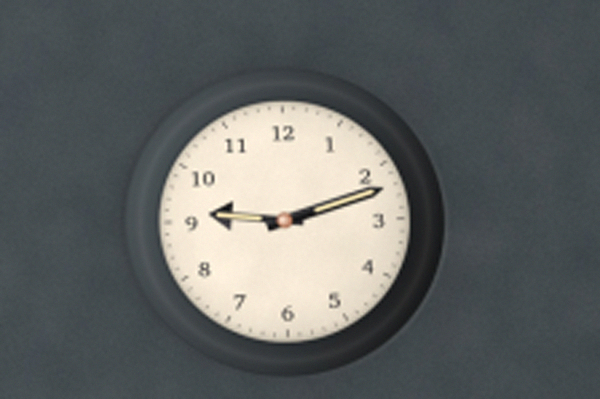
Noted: **9:12**
